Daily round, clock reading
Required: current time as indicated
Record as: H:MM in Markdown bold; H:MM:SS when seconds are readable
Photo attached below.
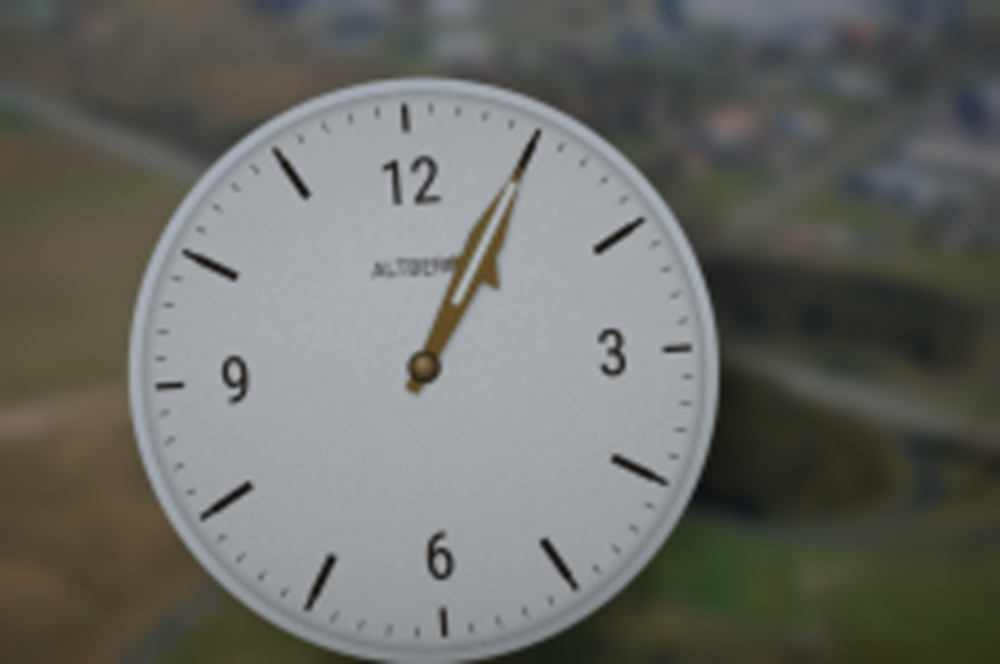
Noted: **1:05**
